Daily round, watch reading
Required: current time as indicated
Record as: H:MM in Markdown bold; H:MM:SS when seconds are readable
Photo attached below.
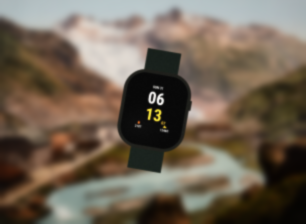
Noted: **6:13**
